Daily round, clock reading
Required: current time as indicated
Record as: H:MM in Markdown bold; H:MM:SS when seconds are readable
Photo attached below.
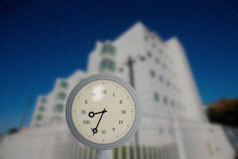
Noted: **8:34**
